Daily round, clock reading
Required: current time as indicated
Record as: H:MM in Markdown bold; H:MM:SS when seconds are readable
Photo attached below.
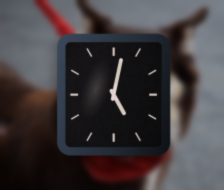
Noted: **5:02**
